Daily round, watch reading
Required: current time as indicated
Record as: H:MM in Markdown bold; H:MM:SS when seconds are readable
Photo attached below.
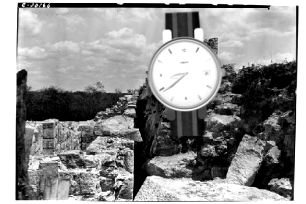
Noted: **8:39**
